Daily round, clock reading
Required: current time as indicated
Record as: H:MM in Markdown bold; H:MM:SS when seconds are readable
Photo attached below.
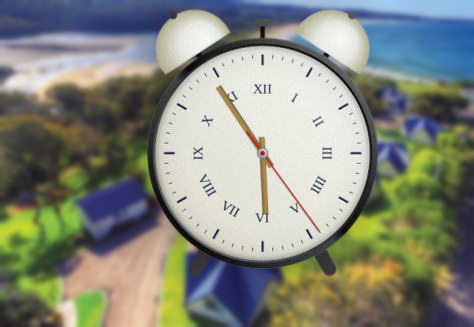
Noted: **5:54:24**
